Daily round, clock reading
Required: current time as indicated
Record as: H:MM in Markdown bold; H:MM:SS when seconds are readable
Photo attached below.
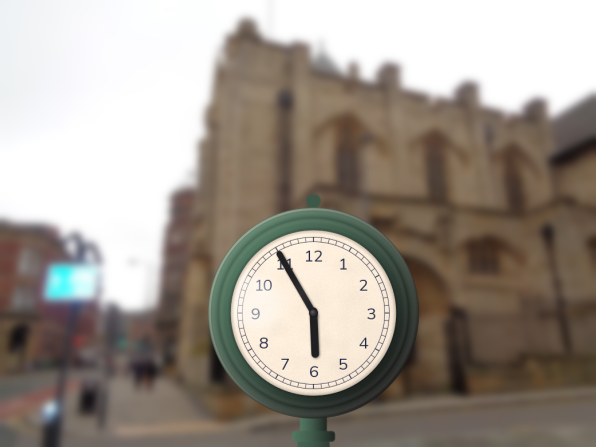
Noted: **5:55**
